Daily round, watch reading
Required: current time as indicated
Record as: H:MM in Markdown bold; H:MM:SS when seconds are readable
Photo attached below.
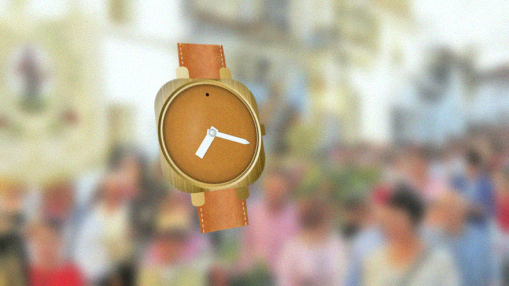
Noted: **7:18**
